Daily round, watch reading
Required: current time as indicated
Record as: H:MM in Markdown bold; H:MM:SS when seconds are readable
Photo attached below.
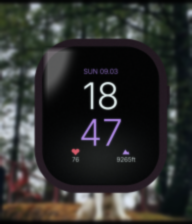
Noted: **18:47**
